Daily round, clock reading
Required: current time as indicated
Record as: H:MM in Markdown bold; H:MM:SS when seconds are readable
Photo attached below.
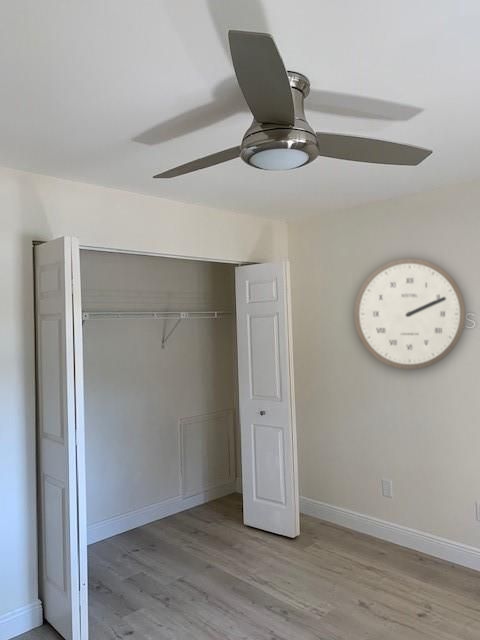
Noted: **2:11**
